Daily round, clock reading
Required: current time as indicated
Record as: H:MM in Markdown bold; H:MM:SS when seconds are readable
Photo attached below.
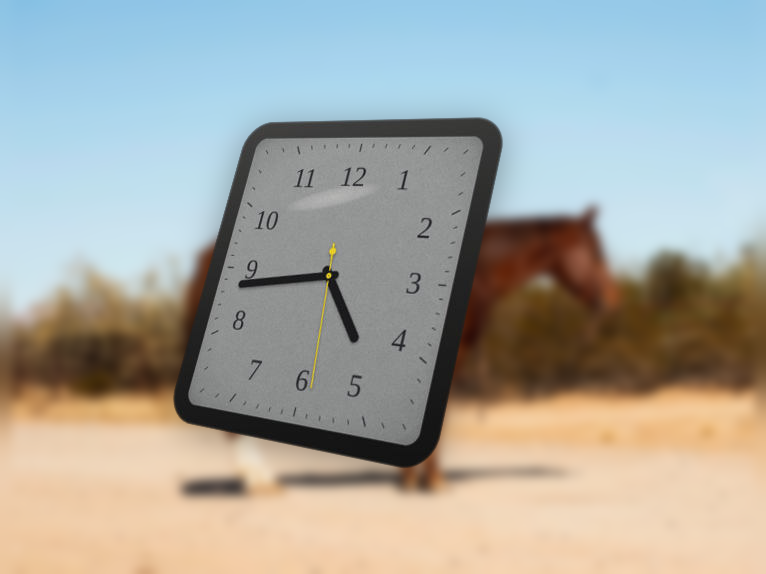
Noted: **4:43:29**
